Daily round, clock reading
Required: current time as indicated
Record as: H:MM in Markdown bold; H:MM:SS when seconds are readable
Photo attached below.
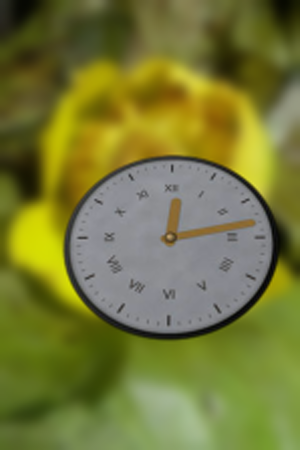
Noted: **12:13**
